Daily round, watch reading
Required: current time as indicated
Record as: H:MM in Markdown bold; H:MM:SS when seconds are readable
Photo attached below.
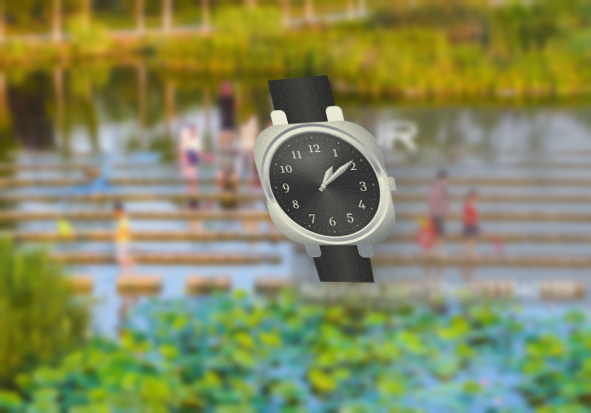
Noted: **1:09**
